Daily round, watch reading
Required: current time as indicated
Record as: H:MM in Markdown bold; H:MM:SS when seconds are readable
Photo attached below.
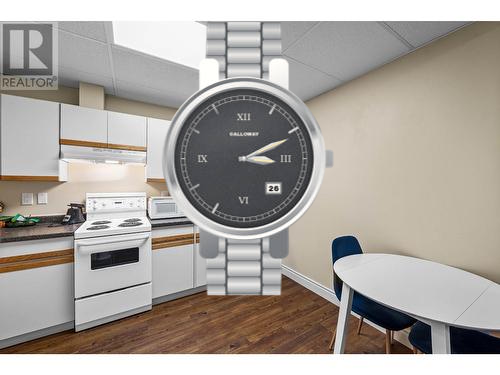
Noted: **3:11**
